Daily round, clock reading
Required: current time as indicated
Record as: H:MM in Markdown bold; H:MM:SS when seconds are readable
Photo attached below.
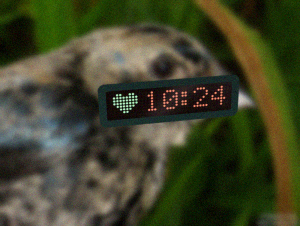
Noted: **10:24**
